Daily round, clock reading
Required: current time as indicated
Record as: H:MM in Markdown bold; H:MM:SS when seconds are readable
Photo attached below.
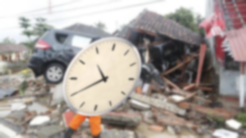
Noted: **10:40**
